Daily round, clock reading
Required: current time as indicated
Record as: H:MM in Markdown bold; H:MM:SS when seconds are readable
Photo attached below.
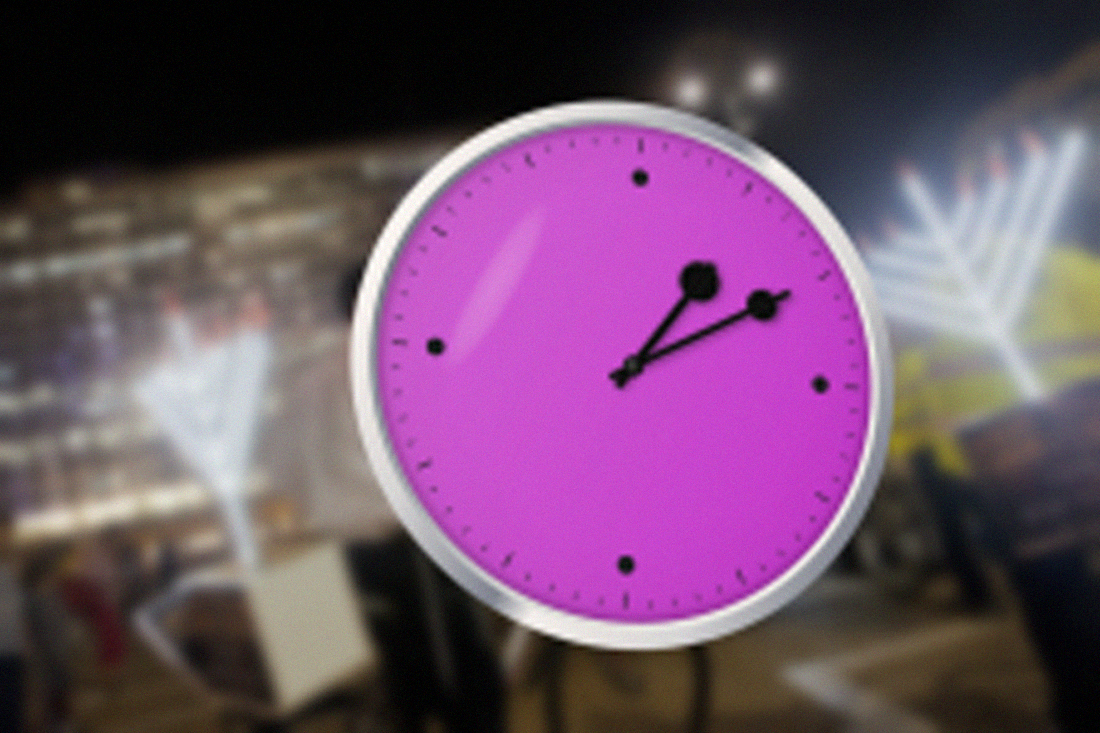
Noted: **1:10**
